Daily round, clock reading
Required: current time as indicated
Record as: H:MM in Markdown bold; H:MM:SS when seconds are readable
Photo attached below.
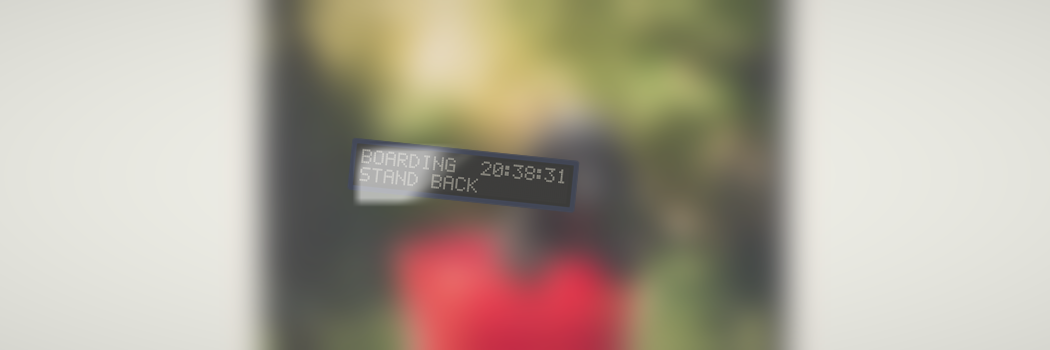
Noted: **20:38:31**
